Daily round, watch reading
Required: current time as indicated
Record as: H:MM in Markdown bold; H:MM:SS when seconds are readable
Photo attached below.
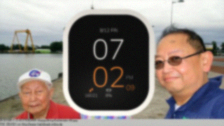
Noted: **7:02**
